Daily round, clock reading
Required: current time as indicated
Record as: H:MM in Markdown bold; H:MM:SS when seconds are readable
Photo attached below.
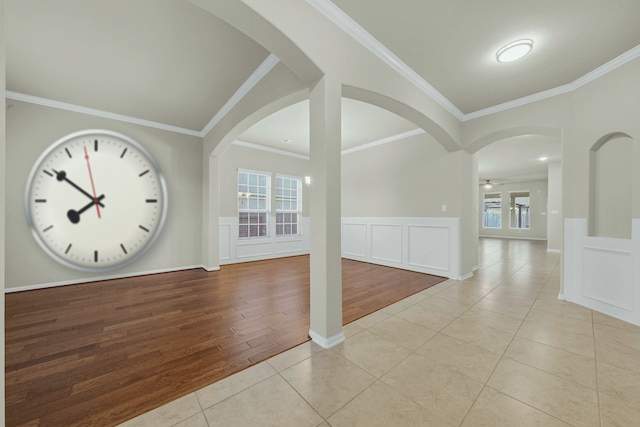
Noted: **7:50:58**
